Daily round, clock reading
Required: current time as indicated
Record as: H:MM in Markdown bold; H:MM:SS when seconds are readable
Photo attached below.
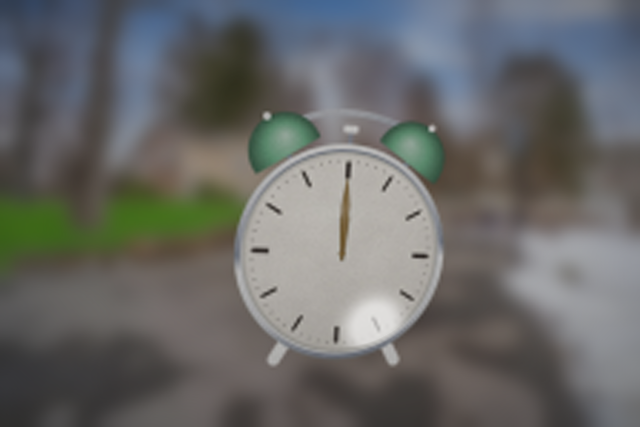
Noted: **12:00**
